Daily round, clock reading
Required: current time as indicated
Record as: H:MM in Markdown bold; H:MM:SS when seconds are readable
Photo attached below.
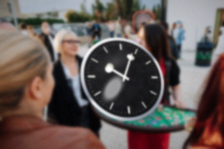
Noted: **10:04**
